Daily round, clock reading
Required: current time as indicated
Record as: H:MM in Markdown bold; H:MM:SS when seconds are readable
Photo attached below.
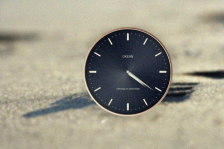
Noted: **4:21**
